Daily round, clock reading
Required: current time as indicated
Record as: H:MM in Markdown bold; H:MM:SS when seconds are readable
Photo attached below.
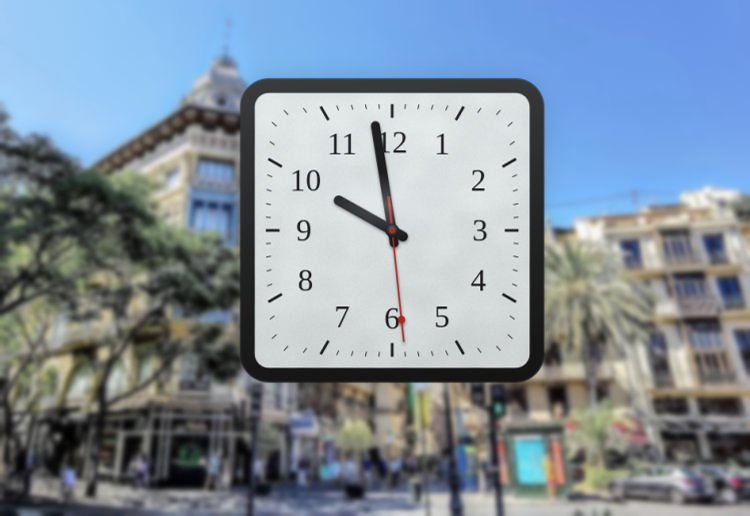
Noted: **9:58:29**
